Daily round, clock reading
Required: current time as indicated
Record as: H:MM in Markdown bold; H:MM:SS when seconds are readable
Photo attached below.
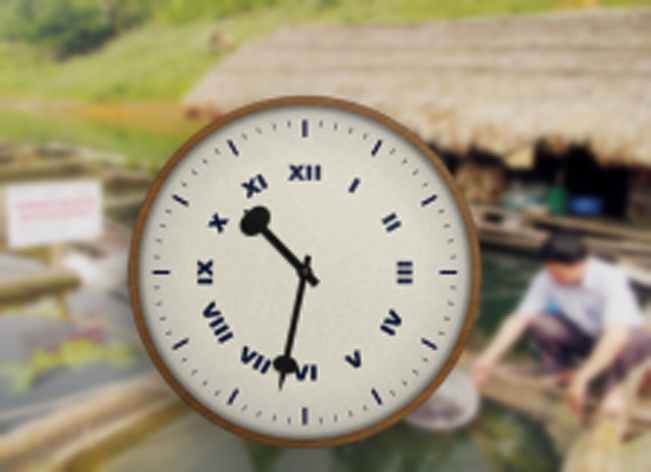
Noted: **10:32**
